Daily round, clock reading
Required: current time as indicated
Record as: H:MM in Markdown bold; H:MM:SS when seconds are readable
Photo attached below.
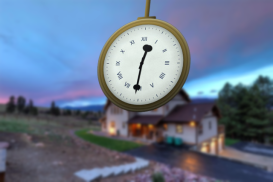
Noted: **12:31**
